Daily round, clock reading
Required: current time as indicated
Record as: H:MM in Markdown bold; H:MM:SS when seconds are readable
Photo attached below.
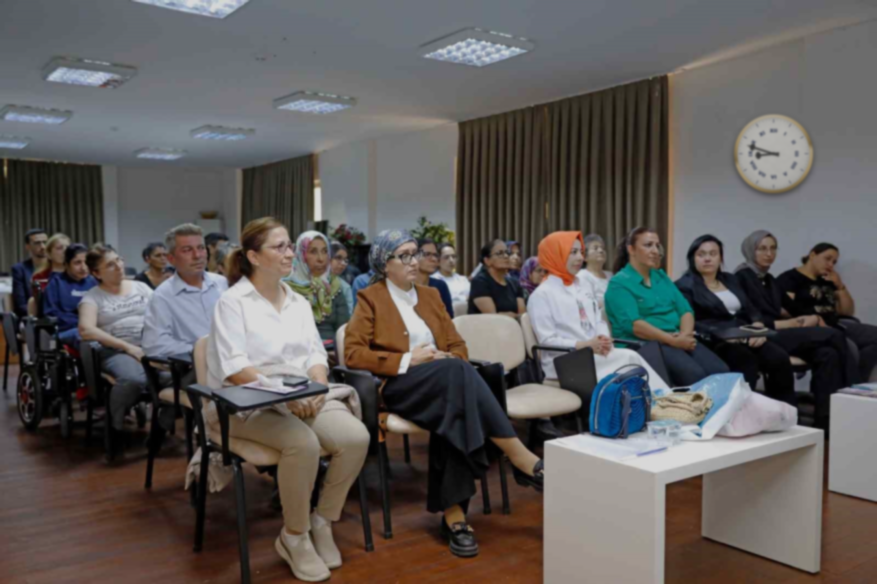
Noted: **8:48**
